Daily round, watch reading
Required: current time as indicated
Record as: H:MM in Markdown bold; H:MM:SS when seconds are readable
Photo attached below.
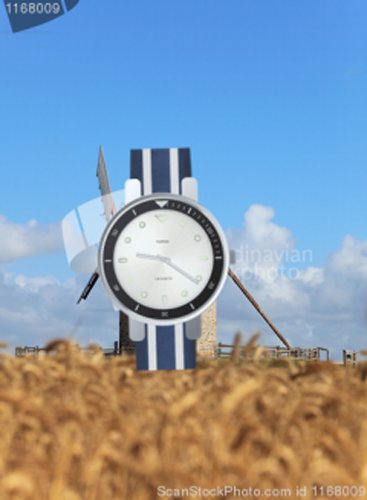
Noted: **9:21**
